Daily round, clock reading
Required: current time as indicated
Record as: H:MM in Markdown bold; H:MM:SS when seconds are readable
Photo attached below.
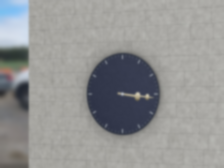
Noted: **3:16**
